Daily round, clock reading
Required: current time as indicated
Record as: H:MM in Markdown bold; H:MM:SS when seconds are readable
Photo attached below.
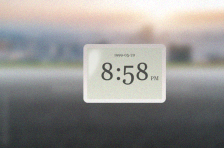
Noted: **8:58**
